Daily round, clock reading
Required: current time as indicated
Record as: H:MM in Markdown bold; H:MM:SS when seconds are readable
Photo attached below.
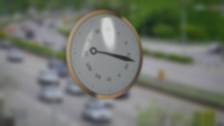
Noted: **9:17**
